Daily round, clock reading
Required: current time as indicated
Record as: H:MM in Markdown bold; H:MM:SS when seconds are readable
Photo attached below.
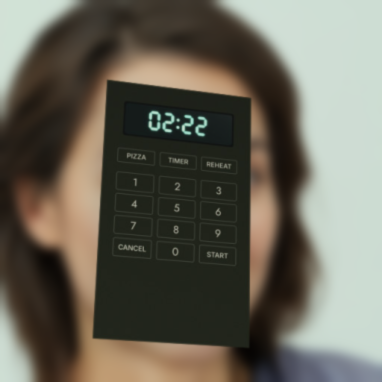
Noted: **2:22**
